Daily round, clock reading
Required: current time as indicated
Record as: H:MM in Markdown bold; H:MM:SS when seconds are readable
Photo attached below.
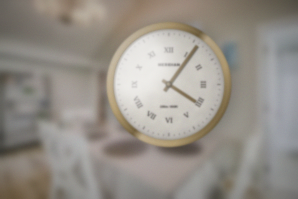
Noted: **4:06**
